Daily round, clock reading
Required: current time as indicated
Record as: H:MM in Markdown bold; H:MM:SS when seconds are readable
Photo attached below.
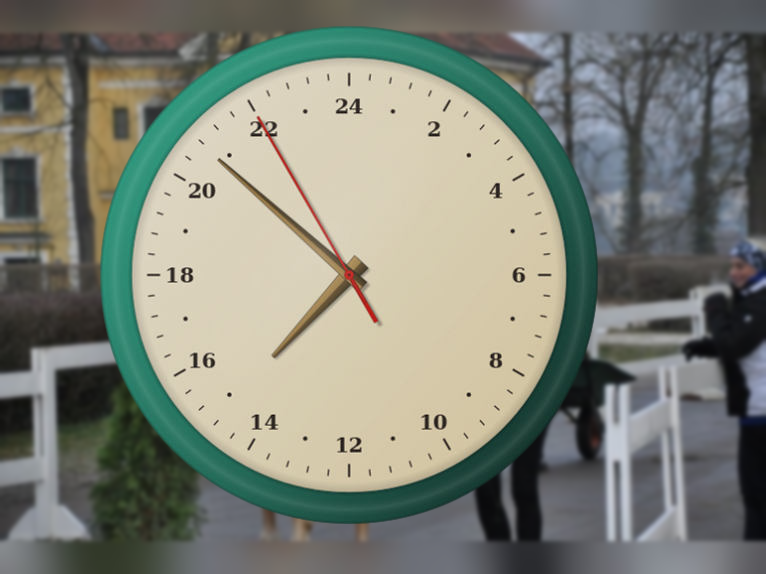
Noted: **14:51:55**
